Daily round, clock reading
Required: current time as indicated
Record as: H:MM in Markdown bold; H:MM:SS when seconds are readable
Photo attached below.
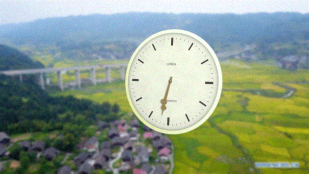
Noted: **6:32**
